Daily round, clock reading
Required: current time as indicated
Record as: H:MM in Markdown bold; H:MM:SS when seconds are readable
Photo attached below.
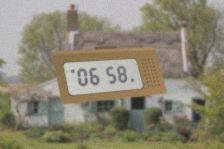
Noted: **6:58**
